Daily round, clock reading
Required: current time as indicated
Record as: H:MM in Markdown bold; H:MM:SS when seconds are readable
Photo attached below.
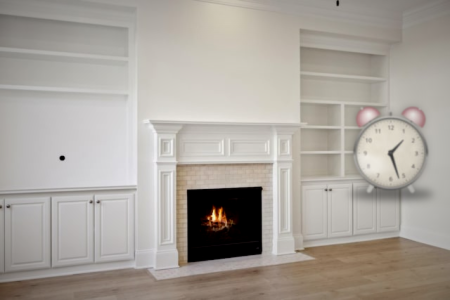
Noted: **1:27**
